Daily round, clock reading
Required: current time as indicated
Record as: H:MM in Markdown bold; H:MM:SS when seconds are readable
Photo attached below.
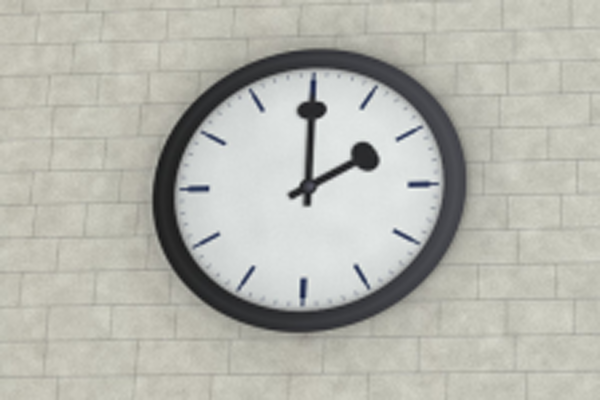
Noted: **2:00**
